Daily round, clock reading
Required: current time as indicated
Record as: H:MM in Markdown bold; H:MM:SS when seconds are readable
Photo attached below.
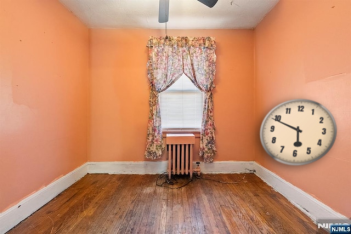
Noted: **5:49**
